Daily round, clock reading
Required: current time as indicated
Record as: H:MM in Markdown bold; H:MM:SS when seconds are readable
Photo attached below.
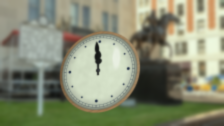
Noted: **11:59**
